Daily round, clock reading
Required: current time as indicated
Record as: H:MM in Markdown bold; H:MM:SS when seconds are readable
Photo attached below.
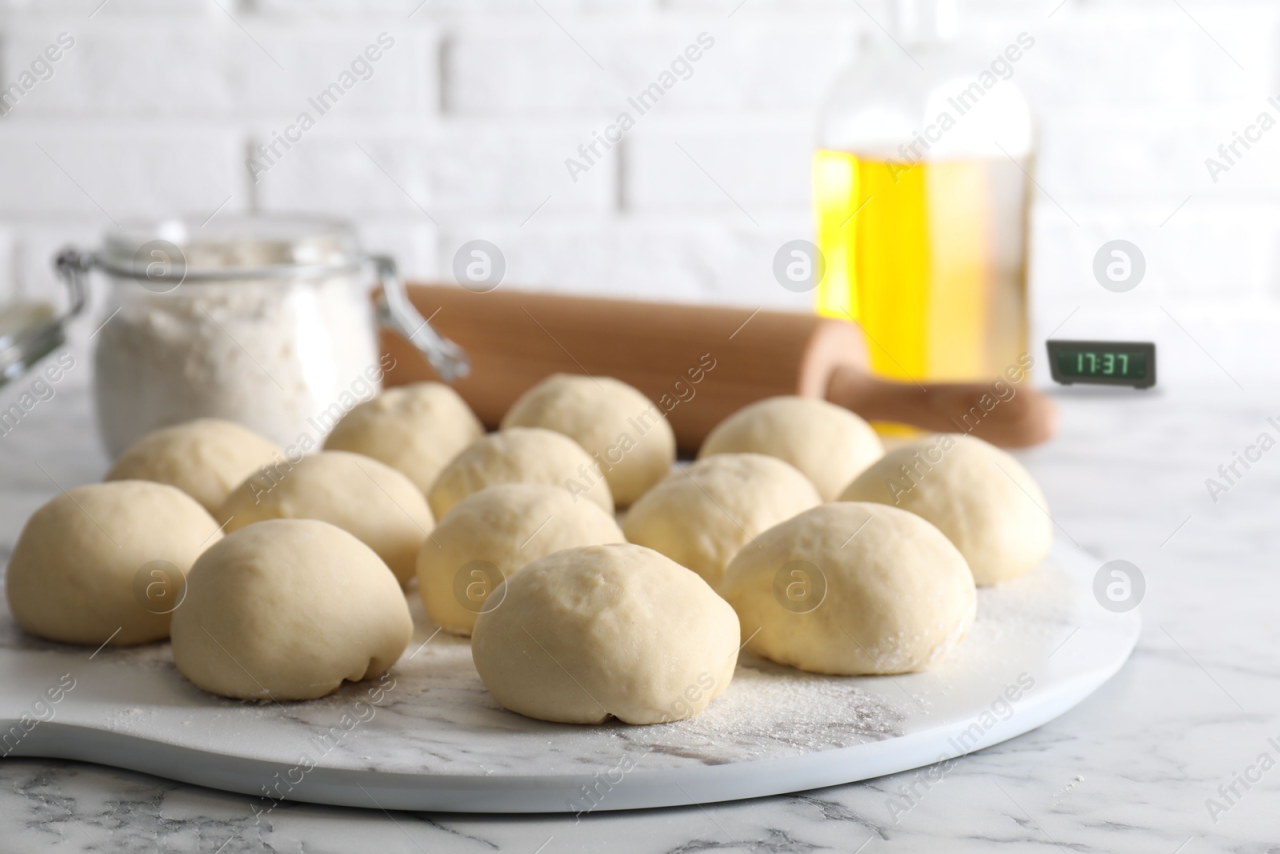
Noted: **17:37**
